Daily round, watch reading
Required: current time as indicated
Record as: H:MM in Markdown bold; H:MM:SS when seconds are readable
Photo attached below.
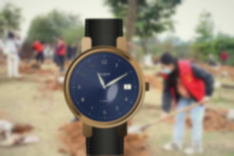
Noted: **11:10**
